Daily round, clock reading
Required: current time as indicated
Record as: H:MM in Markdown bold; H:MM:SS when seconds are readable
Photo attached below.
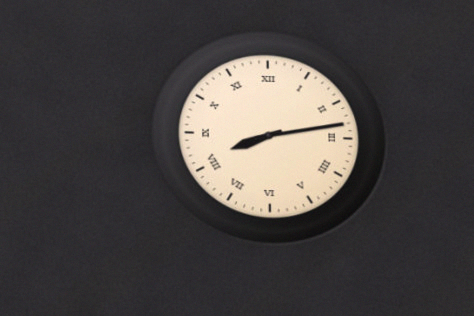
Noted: **8:13**
